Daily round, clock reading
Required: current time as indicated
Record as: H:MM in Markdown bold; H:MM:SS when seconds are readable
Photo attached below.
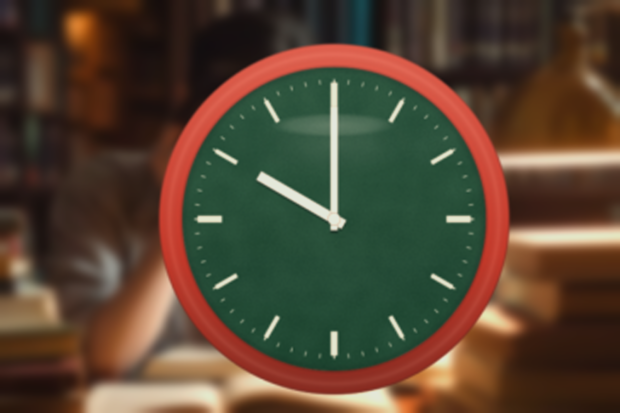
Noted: **10:00**
